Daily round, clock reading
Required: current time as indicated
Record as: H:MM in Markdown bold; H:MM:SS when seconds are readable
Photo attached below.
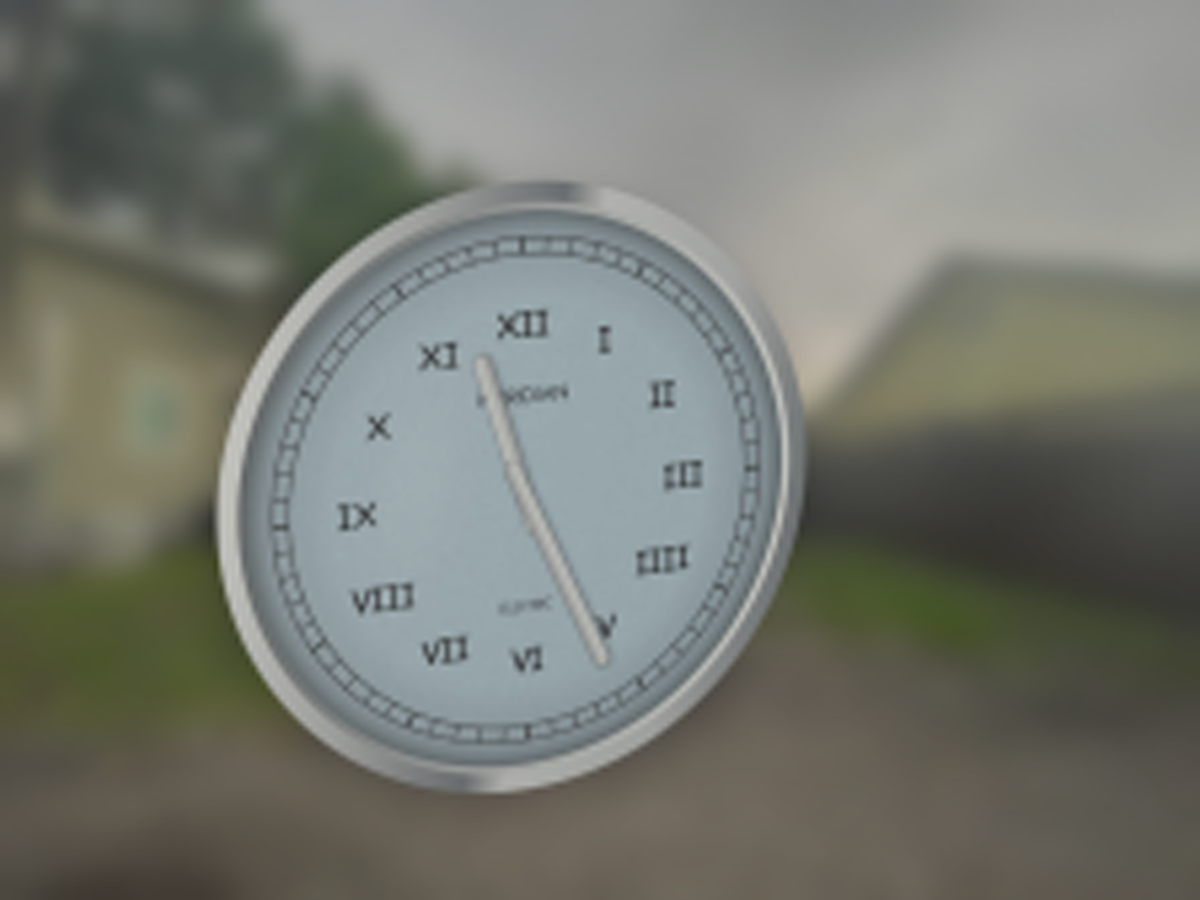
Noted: **11:26**
